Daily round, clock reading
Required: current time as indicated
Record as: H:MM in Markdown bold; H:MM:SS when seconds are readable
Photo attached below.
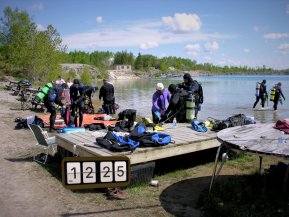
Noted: **12:25**
